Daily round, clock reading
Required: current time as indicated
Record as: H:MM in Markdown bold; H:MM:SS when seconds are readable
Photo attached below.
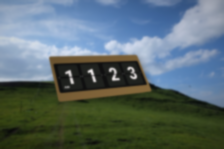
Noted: **11:23**
